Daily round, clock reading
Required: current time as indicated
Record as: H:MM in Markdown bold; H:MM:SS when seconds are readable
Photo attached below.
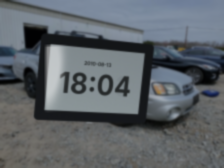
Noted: **18:04**
